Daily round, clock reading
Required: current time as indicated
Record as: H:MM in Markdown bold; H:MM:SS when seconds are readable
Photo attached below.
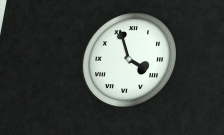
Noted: **3:56**
